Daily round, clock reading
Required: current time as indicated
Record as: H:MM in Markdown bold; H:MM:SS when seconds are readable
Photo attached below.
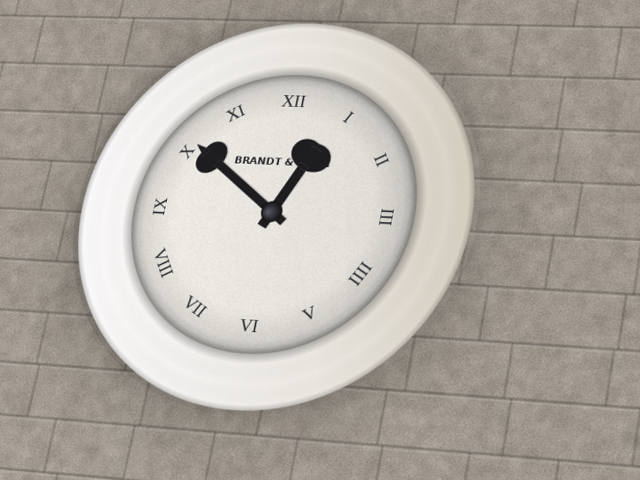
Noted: **12:51**
